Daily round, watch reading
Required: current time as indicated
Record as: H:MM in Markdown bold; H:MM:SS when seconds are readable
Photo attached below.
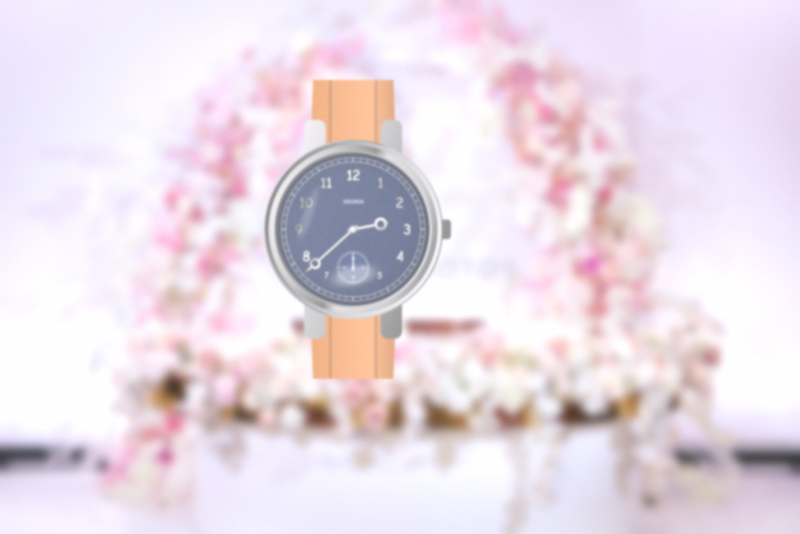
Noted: **2:38**
